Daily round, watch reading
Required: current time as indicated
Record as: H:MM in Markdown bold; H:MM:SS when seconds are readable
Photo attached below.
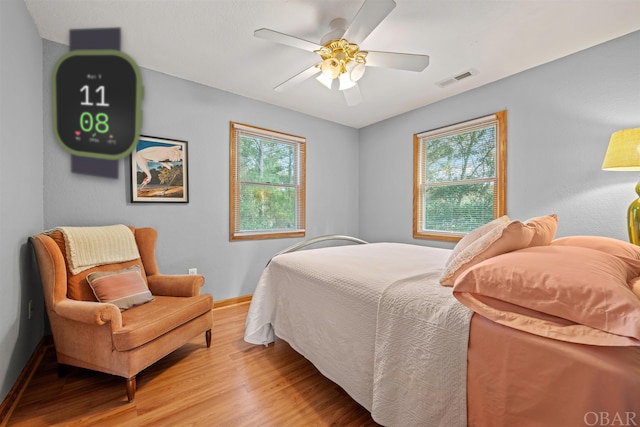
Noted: **11:08**
